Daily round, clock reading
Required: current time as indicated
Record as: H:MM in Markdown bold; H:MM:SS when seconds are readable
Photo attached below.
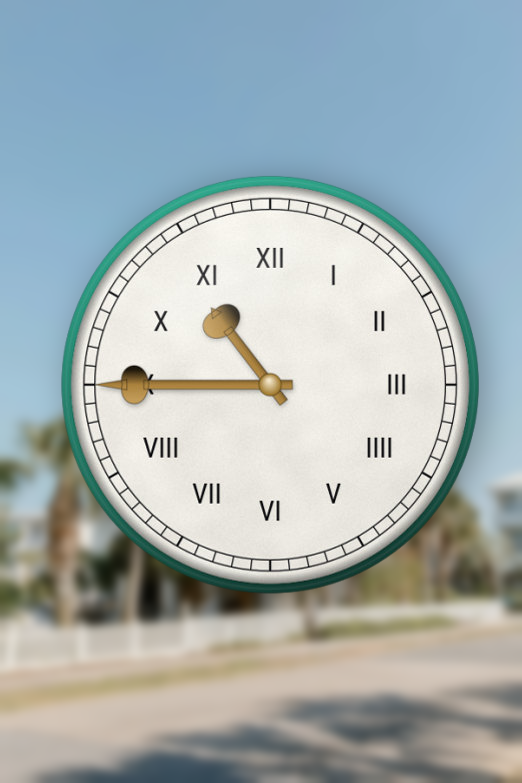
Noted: **10:45**
